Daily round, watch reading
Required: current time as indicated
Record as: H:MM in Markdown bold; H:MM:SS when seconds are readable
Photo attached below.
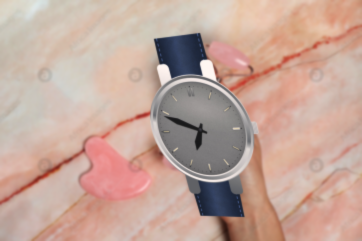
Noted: **6:49**
